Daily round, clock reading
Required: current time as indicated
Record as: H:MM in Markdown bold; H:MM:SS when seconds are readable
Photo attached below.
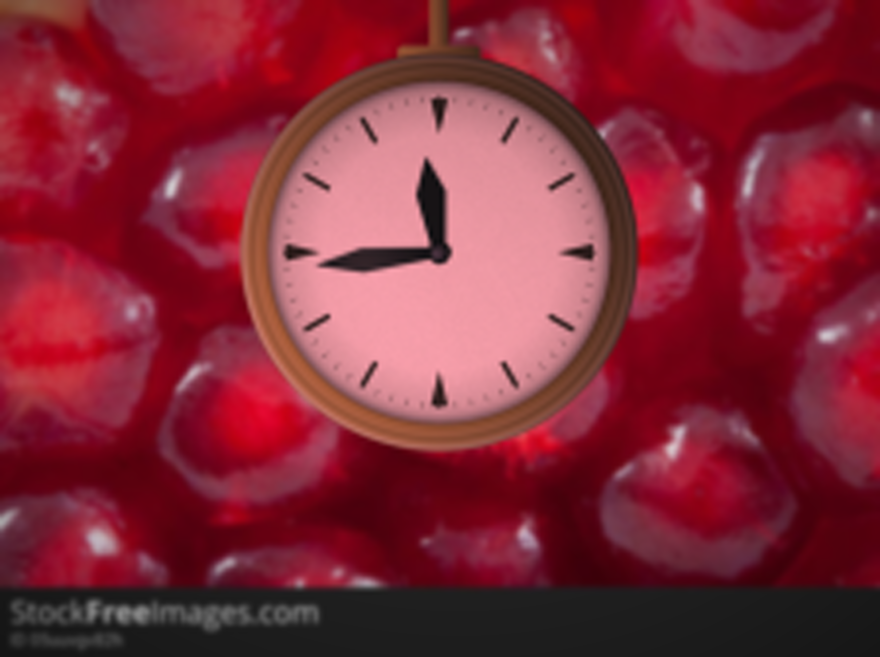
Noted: **11:44**
